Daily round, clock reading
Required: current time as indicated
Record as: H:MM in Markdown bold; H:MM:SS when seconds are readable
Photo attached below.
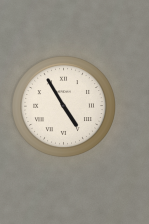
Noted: **4:55**
